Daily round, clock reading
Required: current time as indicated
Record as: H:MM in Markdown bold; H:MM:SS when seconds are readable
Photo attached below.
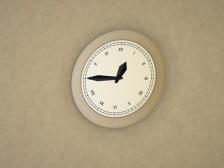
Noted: **12:45**
